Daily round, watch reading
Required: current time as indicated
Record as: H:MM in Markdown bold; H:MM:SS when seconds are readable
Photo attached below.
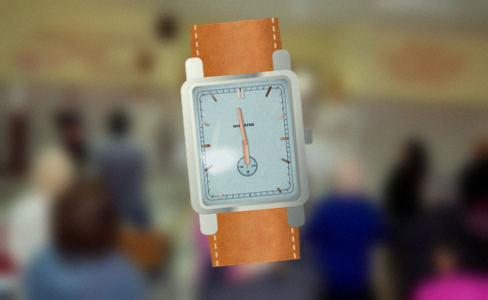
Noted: **5:59**
